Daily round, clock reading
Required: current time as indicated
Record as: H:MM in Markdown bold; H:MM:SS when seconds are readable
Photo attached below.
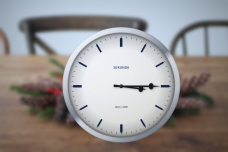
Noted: **3:15**
